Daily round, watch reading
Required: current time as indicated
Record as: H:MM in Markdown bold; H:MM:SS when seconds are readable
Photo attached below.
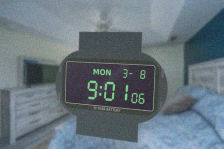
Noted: **9:01:06**
